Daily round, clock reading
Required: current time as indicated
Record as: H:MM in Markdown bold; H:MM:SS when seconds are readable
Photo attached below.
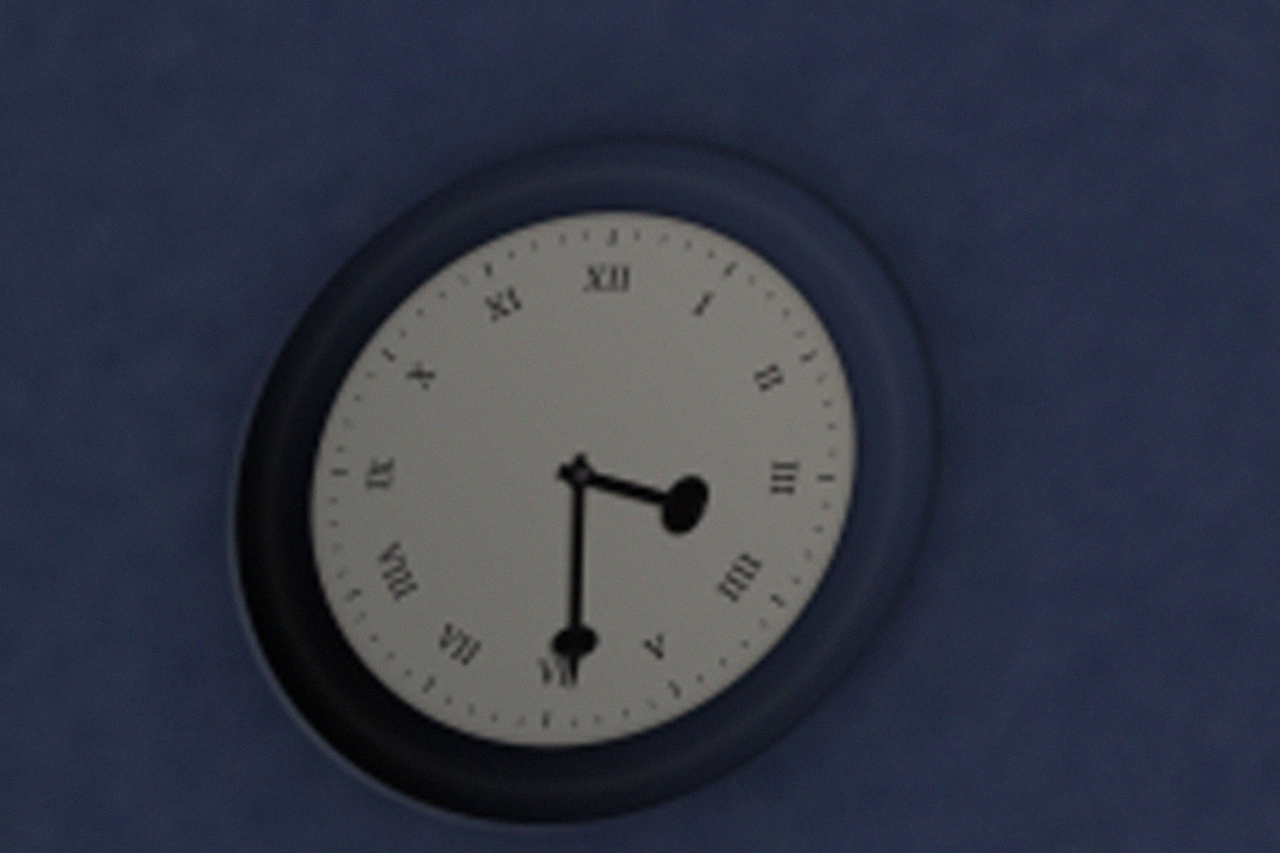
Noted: **3:29**
